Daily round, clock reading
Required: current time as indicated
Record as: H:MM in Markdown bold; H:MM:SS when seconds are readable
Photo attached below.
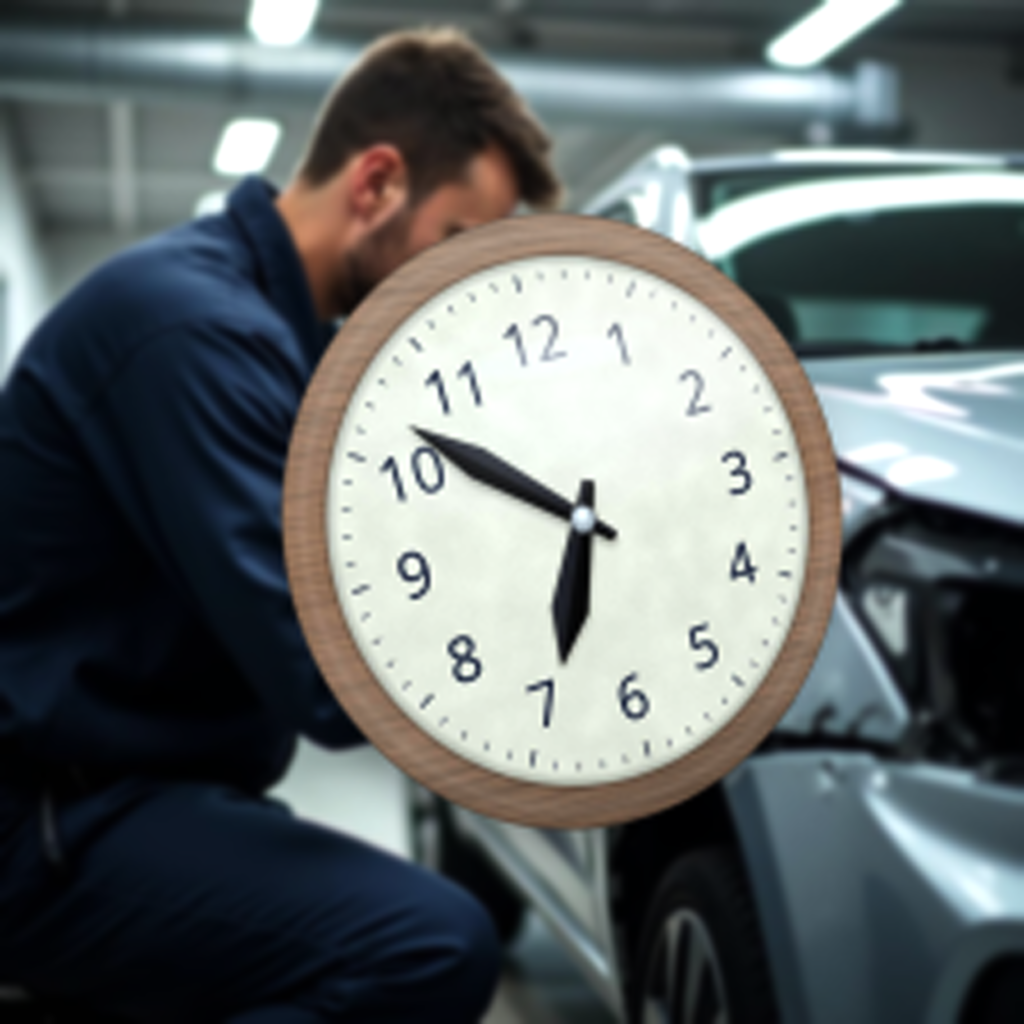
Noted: **6:52**
